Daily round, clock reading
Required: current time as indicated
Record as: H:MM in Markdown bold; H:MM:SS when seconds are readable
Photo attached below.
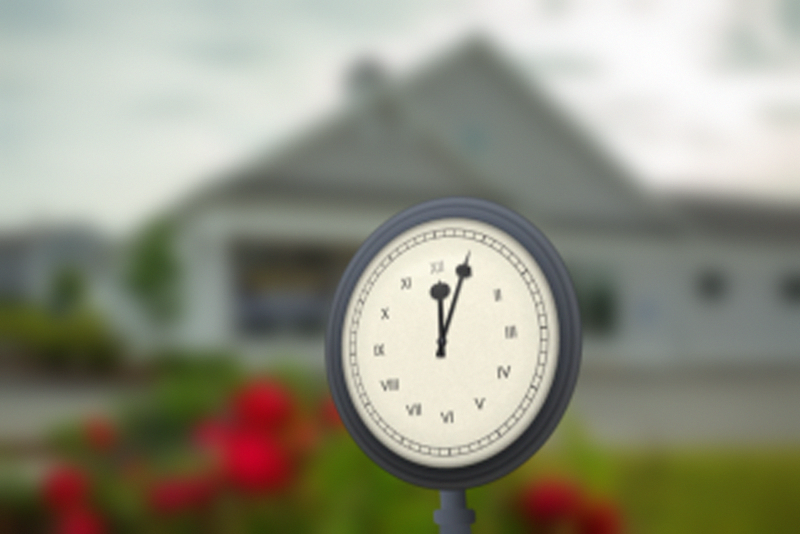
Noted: **12:04**
